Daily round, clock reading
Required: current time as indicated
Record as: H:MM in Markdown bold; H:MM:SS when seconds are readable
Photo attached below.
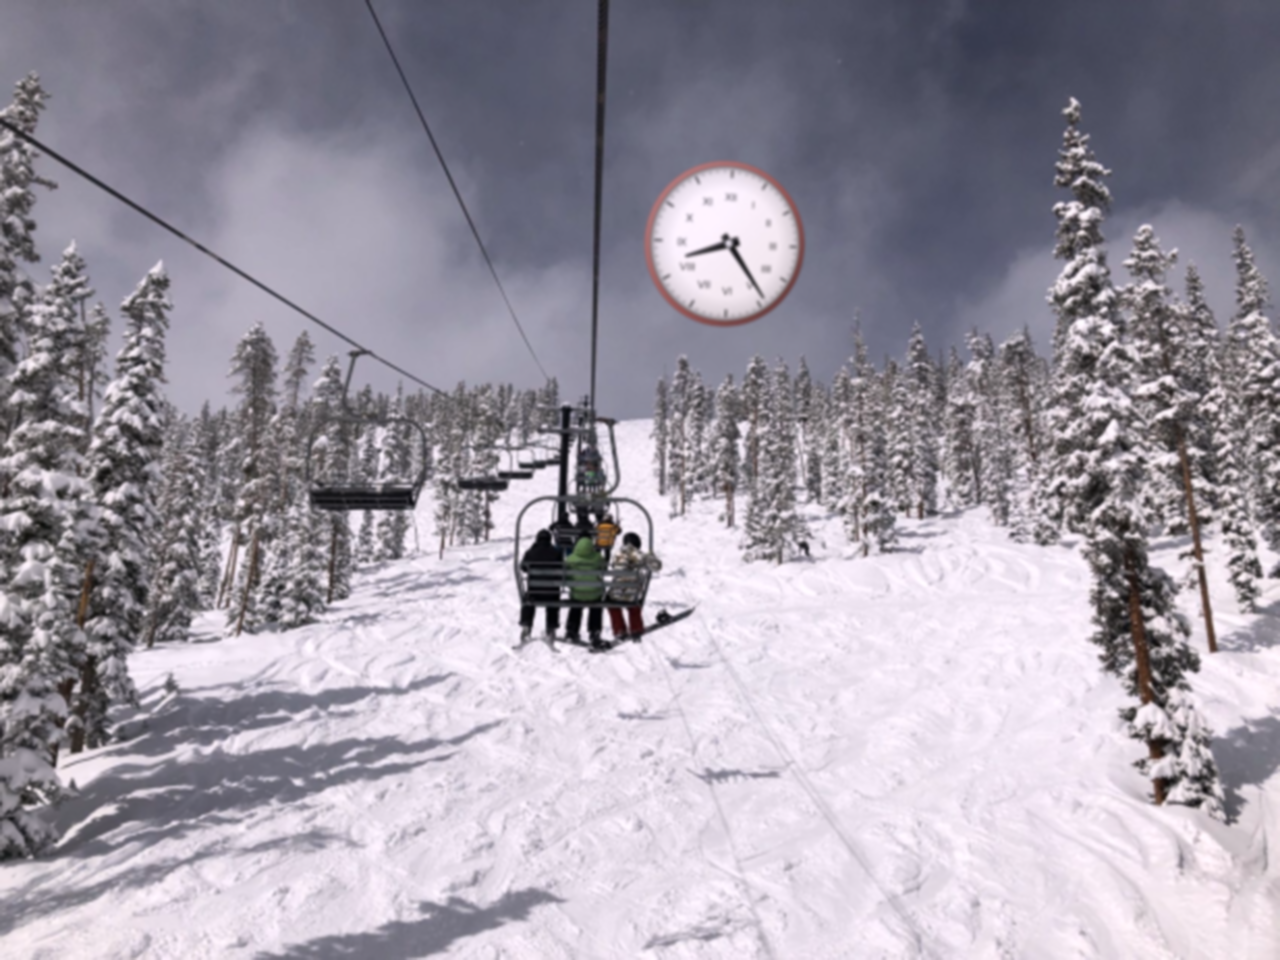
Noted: **8:24**
